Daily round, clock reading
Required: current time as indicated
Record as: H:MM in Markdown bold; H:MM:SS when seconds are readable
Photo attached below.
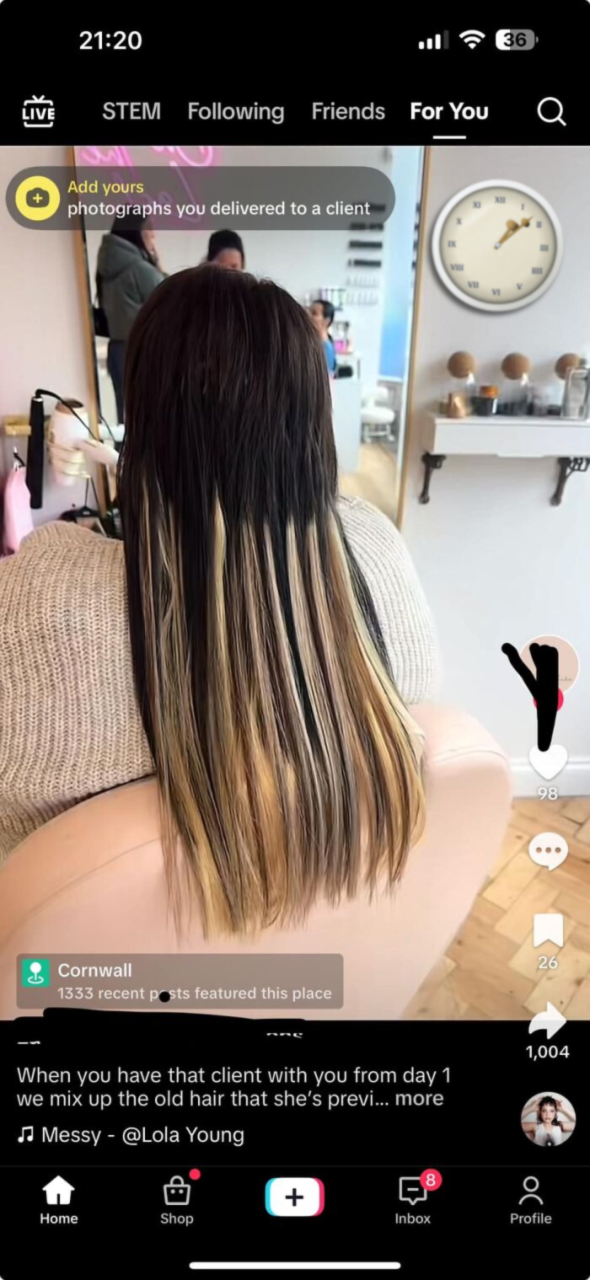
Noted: **1:08**
